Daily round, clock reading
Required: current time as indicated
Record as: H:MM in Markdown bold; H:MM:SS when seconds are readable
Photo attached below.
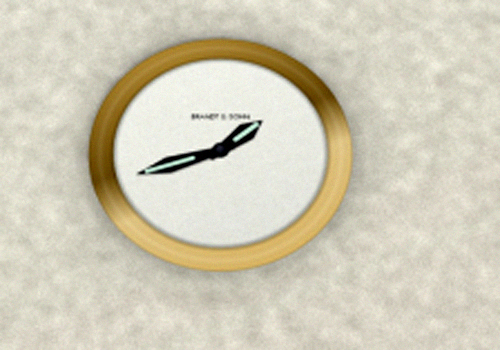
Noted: **1:42**
